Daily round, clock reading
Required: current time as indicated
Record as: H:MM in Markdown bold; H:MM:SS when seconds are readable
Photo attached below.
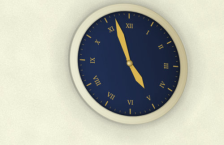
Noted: **4:57**
